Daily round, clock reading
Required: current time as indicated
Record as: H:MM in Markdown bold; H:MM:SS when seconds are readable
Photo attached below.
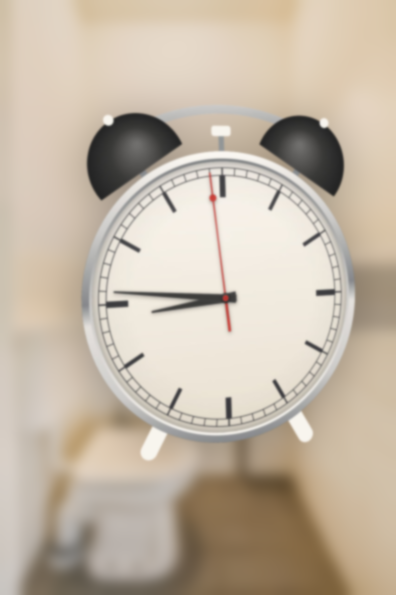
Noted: **8:45:59**
